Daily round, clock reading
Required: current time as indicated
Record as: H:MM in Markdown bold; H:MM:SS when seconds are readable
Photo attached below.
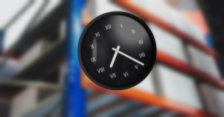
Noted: **7:23**
